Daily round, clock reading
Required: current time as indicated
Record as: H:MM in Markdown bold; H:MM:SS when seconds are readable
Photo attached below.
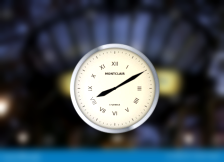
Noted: **8:10**
